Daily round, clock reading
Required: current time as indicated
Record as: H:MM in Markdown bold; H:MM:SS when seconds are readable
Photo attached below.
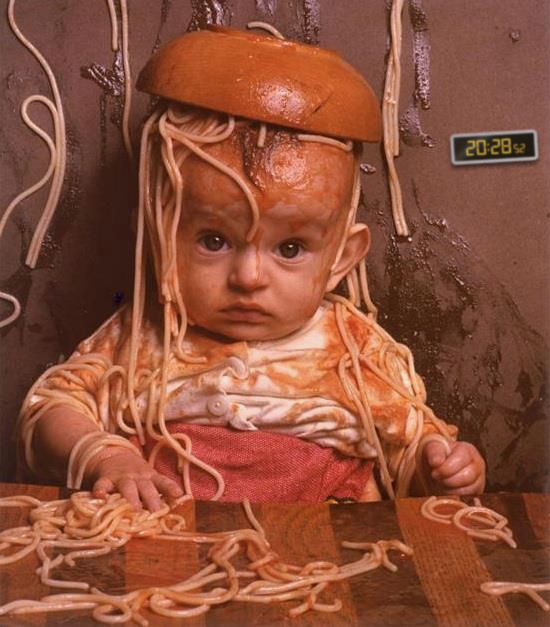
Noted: **20:28**
